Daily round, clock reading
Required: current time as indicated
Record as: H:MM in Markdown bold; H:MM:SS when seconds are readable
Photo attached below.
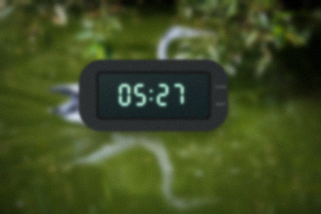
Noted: **5:27**
